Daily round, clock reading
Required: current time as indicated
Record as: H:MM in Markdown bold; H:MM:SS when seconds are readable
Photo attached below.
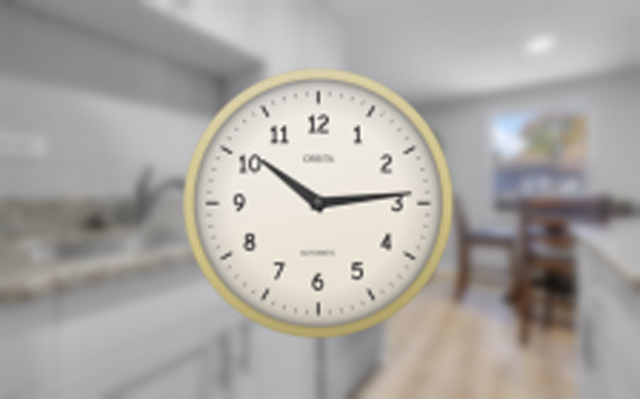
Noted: **10:14**
